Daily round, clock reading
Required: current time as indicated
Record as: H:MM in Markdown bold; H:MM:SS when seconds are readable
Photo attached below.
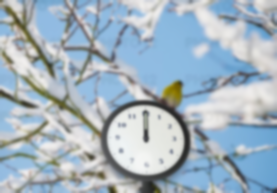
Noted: **12:00**
